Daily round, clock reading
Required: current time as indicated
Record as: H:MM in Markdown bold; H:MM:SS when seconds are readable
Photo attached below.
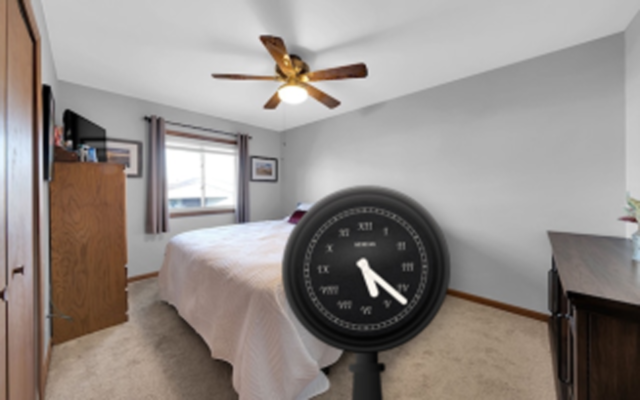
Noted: **5:22**
